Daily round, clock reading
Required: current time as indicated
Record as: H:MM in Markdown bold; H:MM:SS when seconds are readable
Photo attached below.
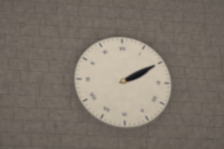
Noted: **2:10**
